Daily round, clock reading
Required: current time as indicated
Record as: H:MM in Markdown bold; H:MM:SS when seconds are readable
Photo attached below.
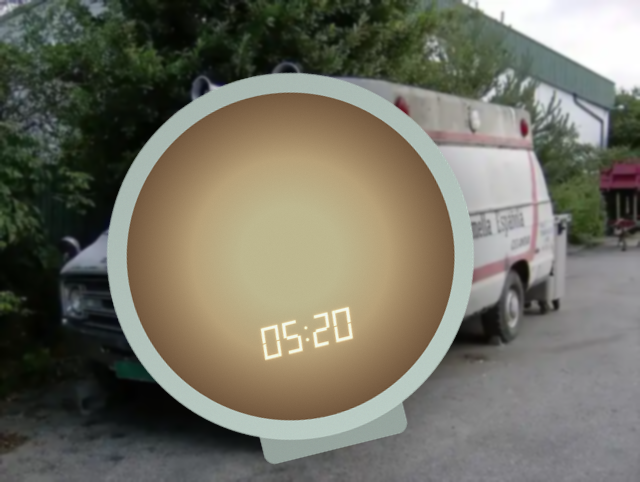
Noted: **5:20**
